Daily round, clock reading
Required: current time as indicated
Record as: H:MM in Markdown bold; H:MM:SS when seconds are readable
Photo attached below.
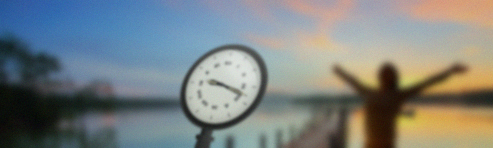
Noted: **9:18**
